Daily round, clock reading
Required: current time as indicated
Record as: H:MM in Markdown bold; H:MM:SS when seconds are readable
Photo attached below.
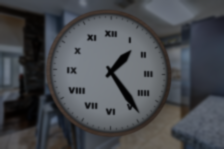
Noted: **1:24**
